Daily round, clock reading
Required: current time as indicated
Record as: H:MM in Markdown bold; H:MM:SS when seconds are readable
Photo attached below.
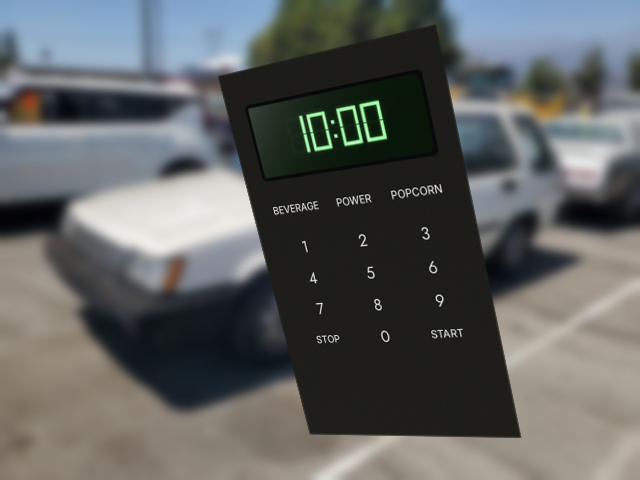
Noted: **10:00**
